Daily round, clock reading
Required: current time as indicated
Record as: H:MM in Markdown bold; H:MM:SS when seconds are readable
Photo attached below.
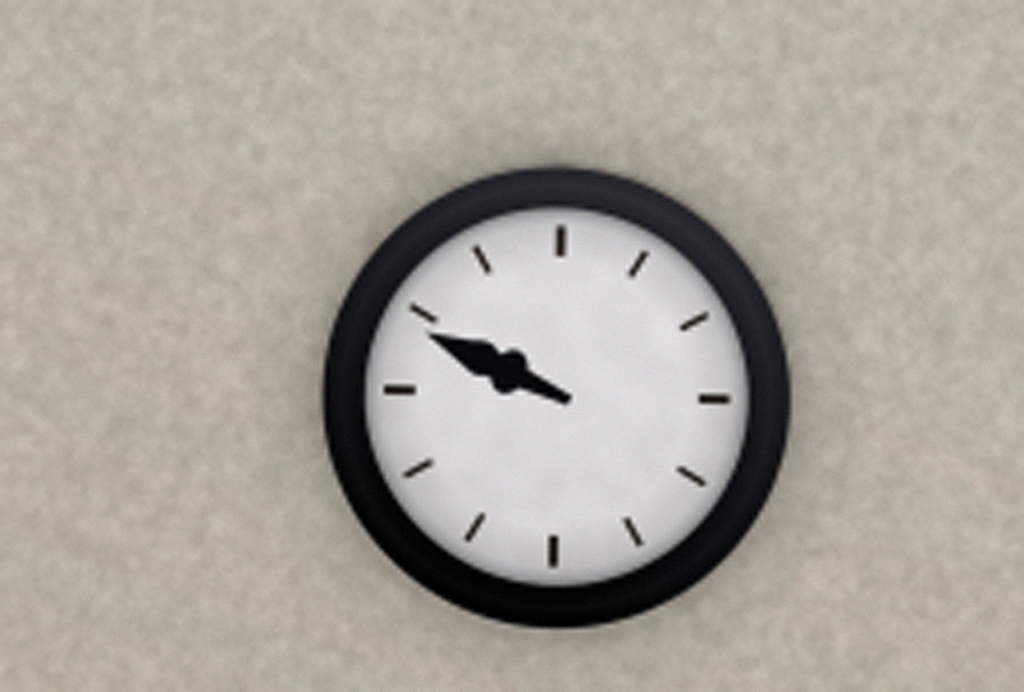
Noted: **9:49**
